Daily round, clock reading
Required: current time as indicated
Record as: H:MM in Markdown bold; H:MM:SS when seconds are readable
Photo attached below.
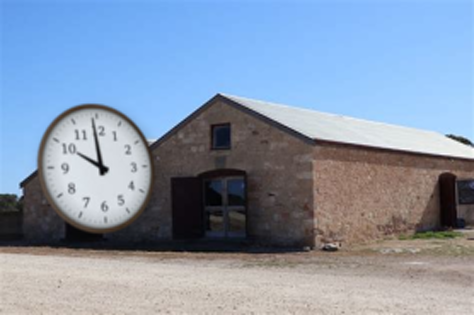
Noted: **9:59**
